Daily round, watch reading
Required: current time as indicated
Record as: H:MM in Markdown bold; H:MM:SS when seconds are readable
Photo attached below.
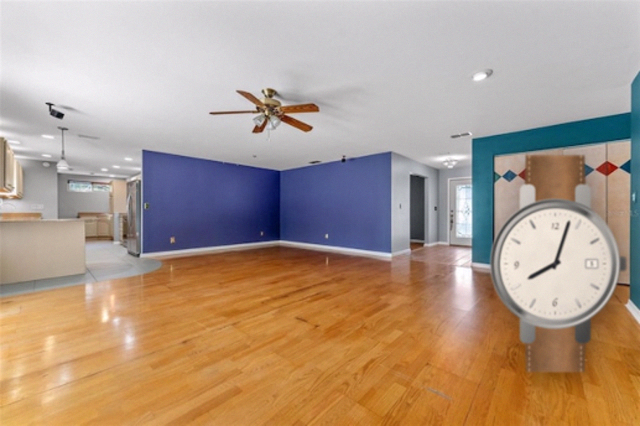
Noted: **8:03**
